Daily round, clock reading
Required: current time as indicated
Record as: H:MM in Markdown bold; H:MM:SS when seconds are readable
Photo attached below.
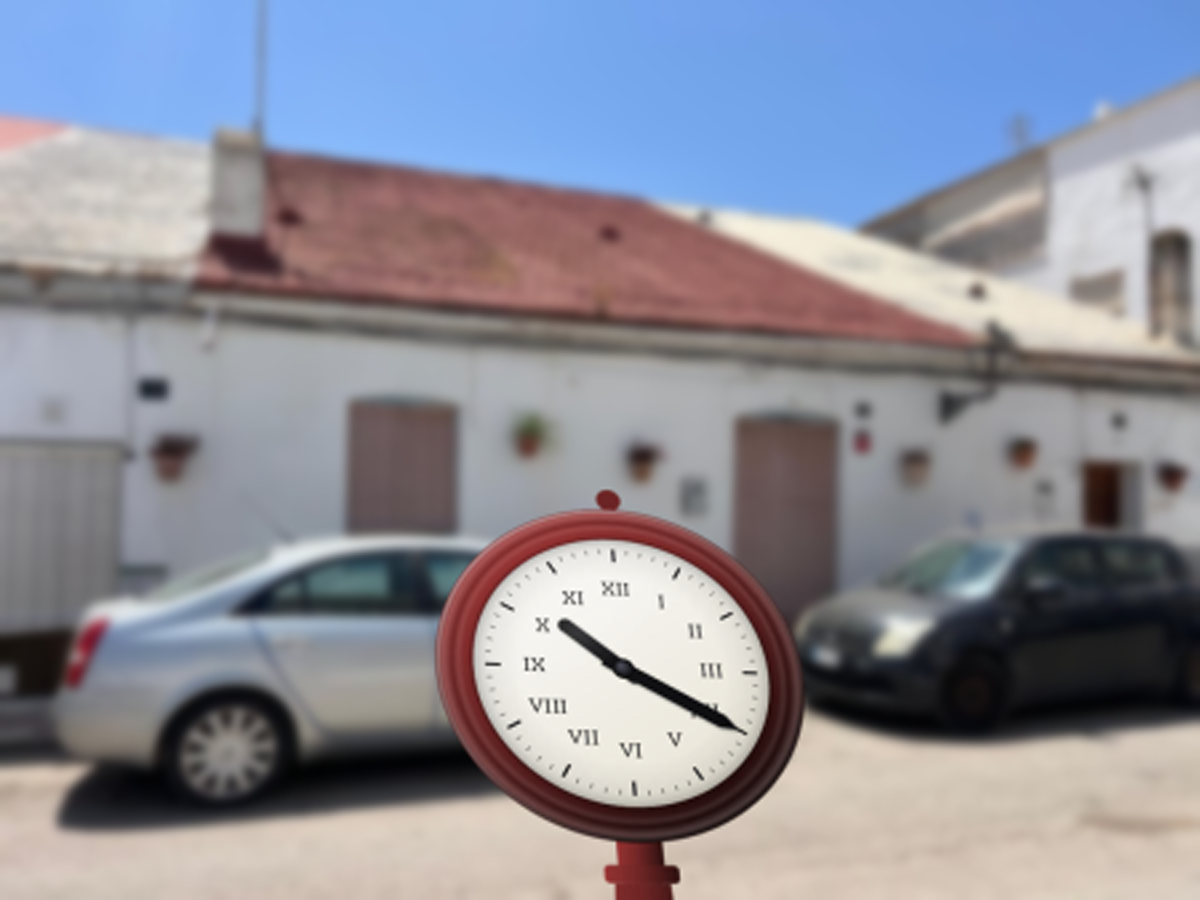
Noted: **10:20**
